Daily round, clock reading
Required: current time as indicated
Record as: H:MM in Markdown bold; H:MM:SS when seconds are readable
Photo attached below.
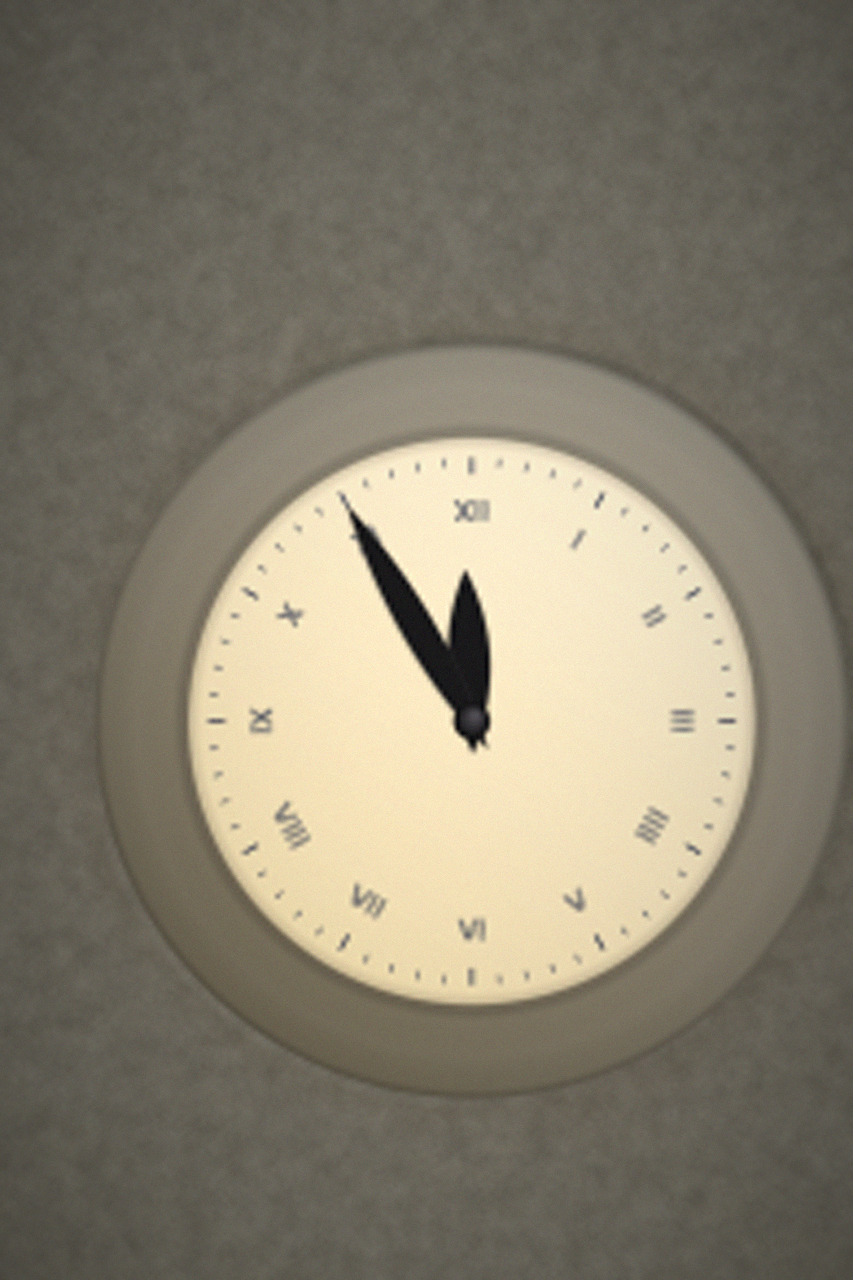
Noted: **11:55**
